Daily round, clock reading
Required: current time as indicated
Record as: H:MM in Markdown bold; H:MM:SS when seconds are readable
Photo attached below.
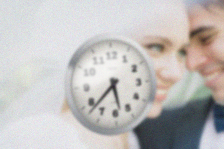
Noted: **5:38**
